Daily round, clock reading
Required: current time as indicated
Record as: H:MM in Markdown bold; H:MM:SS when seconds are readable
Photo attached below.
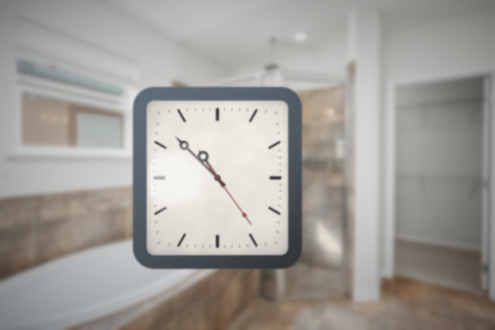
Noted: **10:52:24**
